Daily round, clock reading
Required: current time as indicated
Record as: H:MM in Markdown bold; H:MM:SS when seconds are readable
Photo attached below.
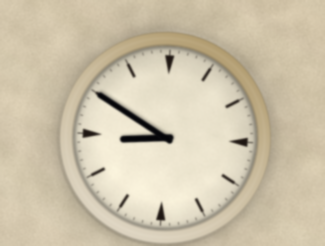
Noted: **8:50**
